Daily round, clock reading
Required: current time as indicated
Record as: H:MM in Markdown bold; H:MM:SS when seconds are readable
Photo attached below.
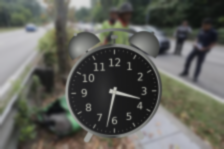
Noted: **3:32**
